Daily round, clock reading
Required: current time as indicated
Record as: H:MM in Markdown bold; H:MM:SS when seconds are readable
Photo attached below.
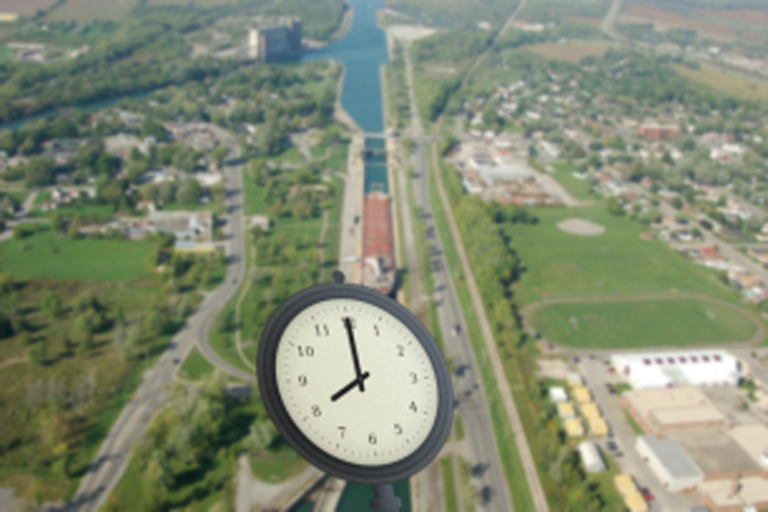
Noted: **8:00**
